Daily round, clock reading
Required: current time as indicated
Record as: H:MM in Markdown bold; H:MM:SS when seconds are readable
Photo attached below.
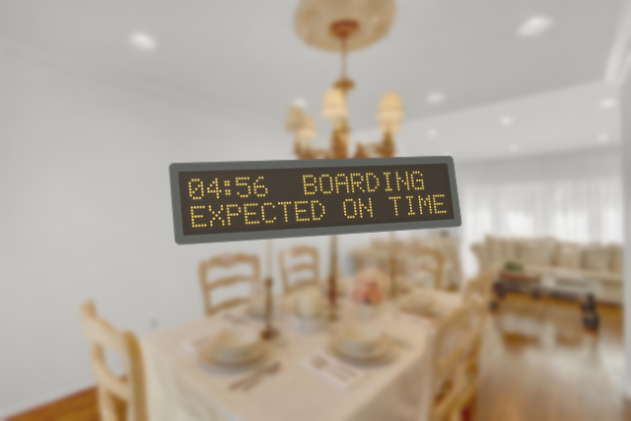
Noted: **4:56**
